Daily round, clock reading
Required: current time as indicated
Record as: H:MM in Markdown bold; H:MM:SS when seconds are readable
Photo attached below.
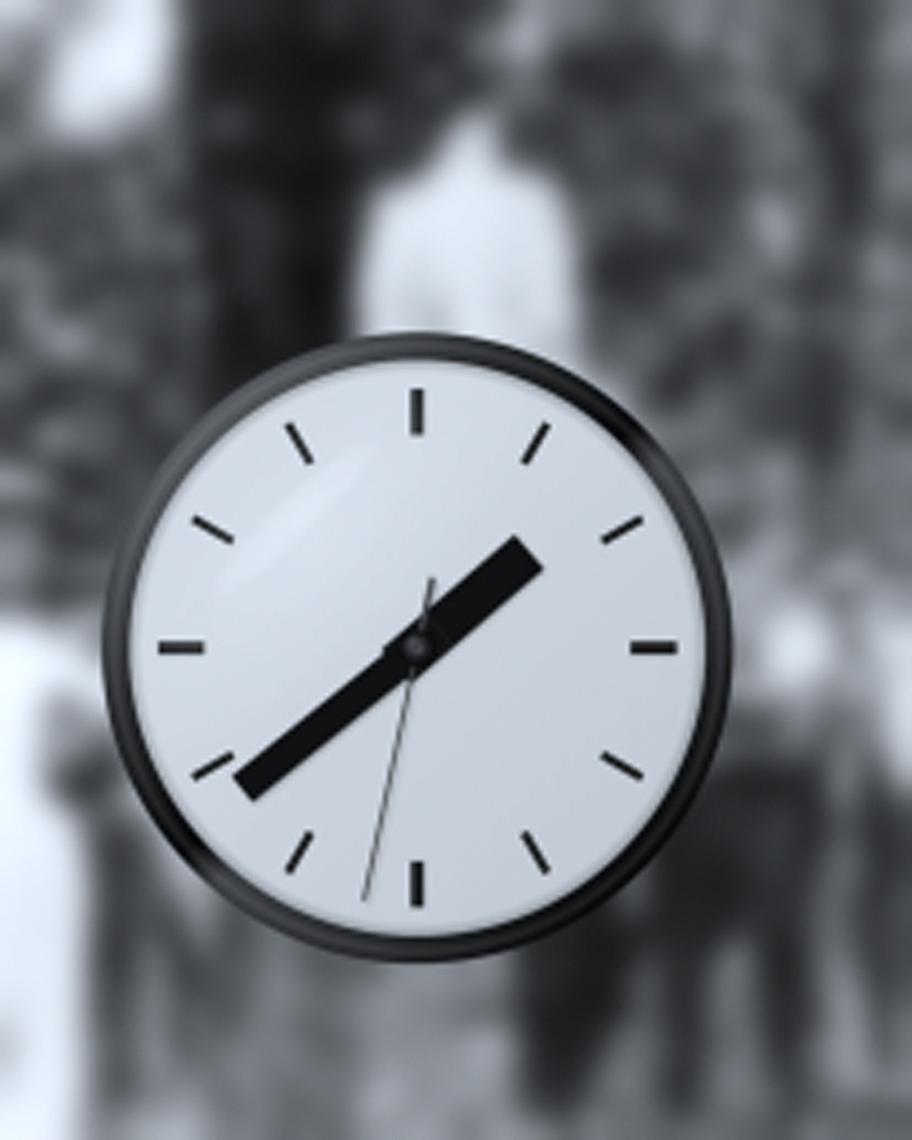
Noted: **1:38:32**
